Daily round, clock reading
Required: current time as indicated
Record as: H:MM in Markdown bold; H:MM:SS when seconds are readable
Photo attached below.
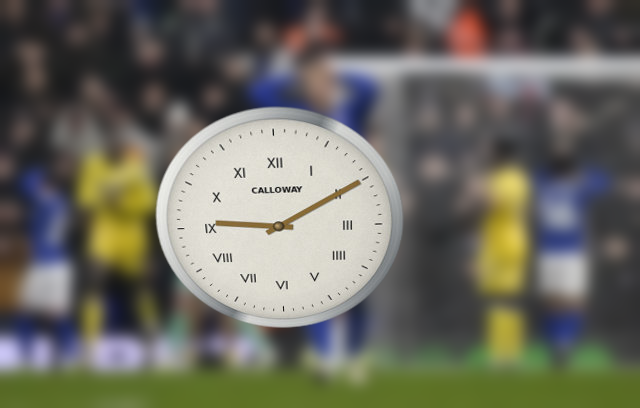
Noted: **9:10**
